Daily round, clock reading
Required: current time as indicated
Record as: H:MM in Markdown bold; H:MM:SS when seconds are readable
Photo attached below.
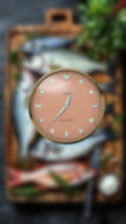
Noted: **12:37**
